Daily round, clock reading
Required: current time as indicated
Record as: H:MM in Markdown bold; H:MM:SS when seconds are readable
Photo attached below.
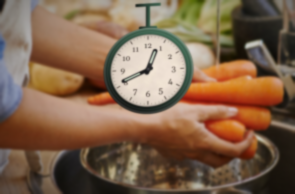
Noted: **12:41**
